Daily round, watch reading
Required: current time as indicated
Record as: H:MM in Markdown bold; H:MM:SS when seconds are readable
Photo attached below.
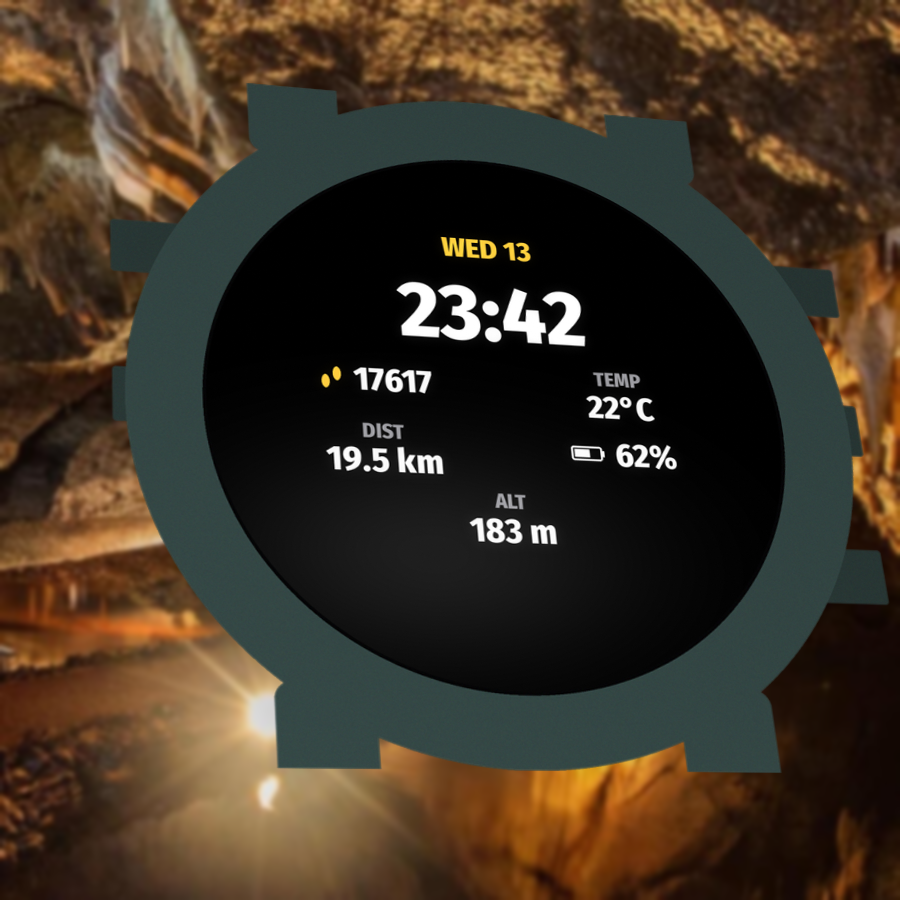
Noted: **23:42**
